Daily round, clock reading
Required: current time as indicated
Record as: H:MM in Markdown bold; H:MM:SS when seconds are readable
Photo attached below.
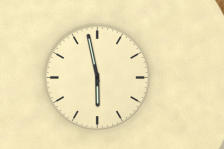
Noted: **5:58**
